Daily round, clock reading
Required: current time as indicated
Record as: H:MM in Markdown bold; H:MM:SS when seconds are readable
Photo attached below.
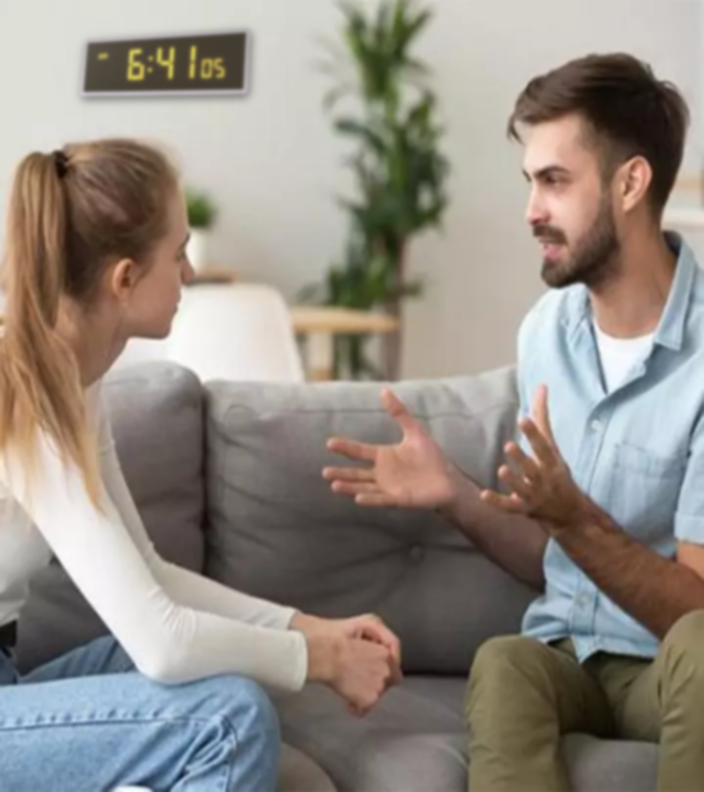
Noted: **6:41:05**
